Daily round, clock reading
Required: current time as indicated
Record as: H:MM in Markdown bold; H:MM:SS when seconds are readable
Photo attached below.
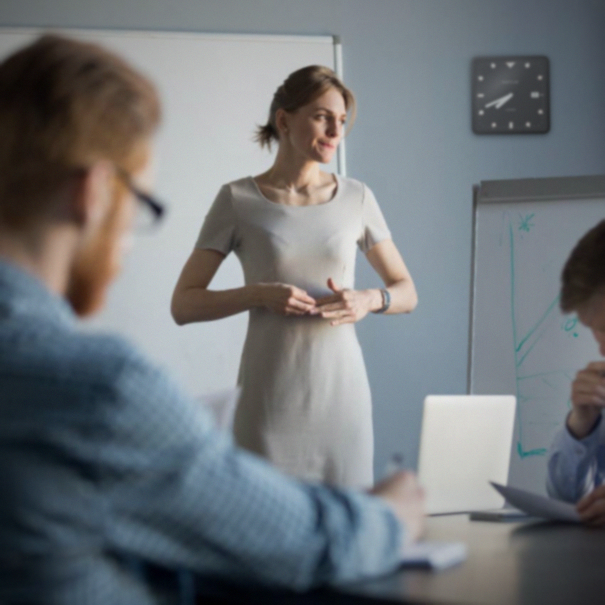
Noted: **7:41**
